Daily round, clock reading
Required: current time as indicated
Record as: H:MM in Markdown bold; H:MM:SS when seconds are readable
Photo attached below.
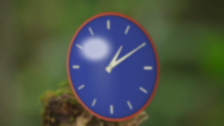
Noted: **1:10**
